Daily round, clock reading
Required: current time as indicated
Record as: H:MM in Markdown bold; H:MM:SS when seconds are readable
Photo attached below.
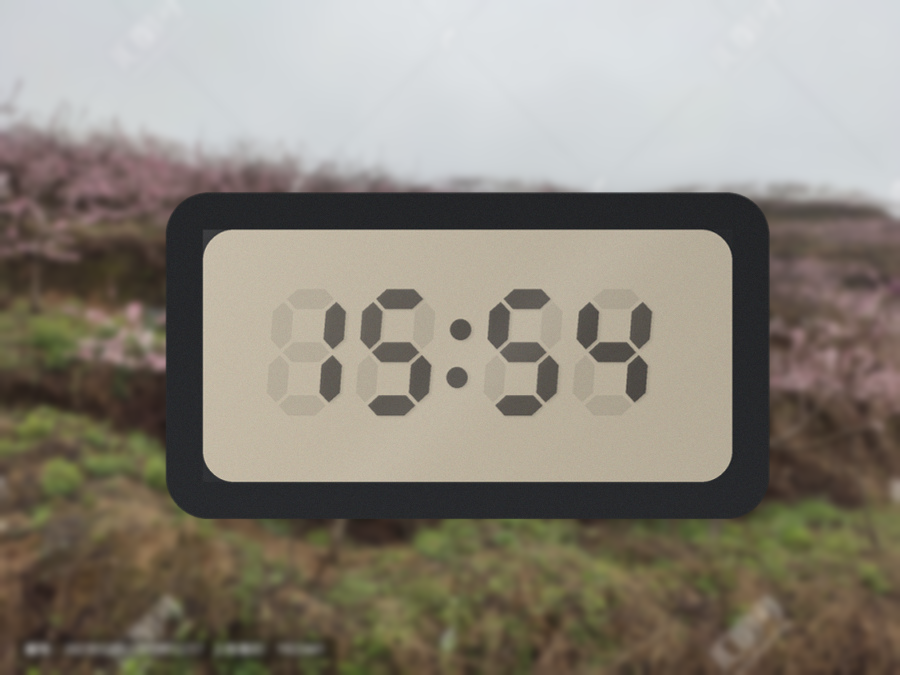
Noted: **15:54**
